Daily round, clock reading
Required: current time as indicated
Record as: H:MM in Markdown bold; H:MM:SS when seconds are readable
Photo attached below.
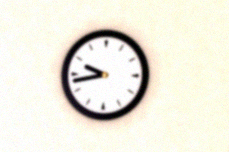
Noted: **9:43**
